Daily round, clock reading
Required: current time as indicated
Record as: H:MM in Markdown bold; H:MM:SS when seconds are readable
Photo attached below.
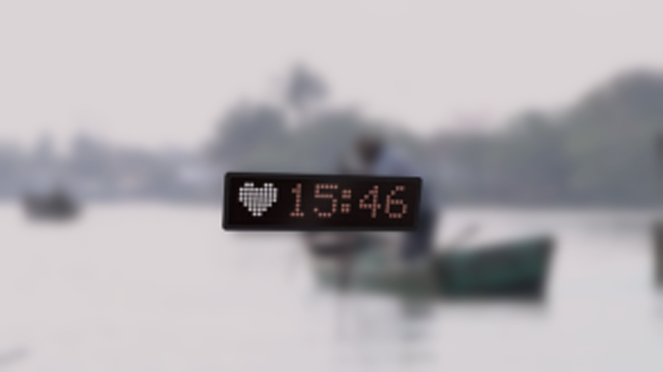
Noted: **15:46**
